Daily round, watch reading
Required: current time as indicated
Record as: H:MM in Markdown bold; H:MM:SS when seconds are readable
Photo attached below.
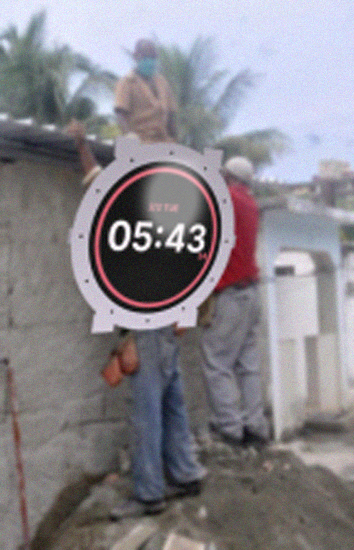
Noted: **5:43**
